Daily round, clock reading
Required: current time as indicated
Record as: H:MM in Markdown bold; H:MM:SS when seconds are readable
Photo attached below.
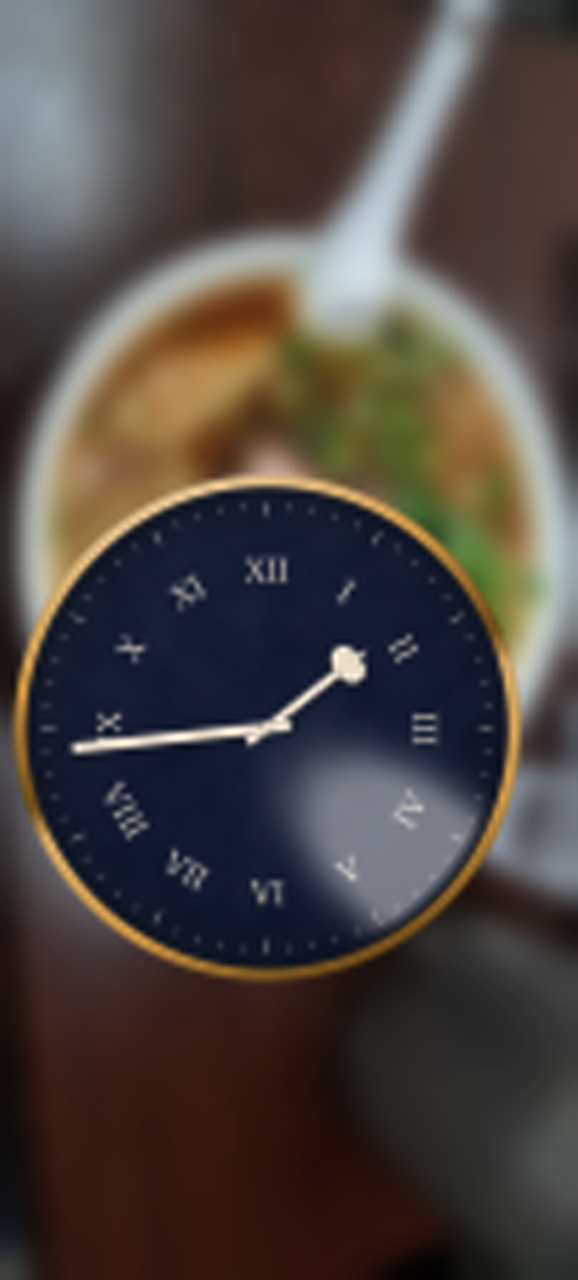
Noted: **1:44**
